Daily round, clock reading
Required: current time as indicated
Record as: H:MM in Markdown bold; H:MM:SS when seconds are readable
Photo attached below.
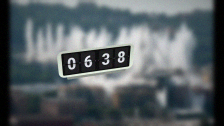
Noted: **6:38**
